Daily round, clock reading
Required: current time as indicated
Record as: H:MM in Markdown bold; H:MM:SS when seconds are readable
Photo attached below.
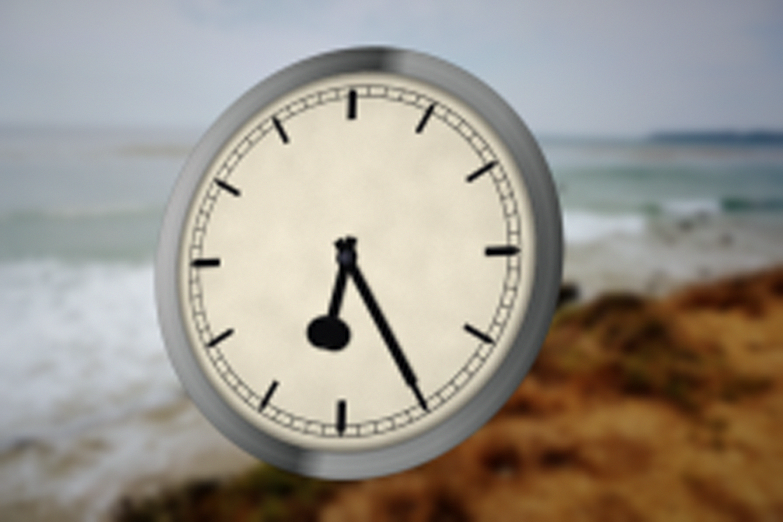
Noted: **6:25**
